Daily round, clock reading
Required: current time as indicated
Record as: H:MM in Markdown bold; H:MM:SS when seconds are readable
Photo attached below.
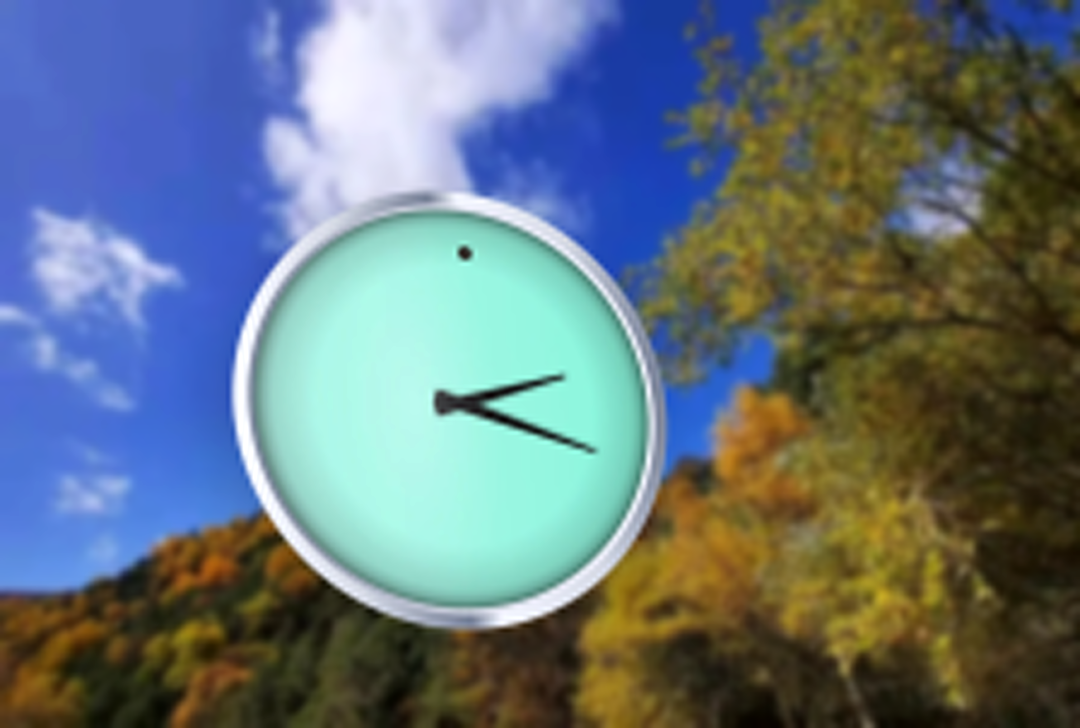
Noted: **2:17**
